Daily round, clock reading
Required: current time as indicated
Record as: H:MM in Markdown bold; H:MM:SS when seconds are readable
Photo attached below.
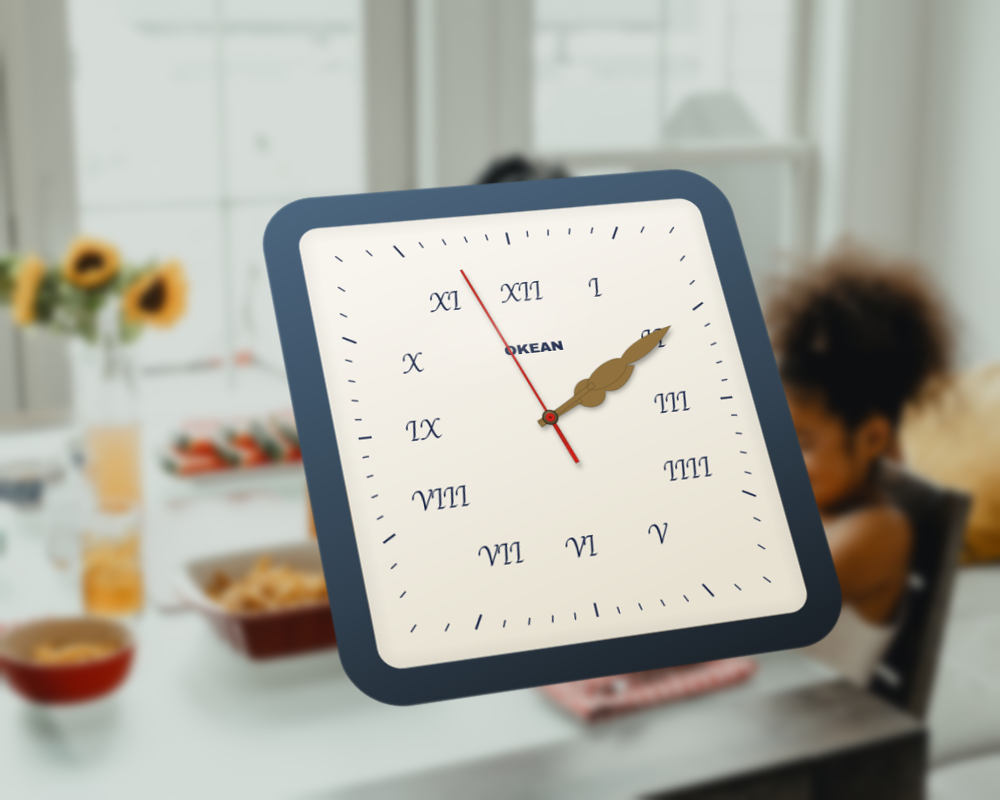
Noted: **2:09:57**
